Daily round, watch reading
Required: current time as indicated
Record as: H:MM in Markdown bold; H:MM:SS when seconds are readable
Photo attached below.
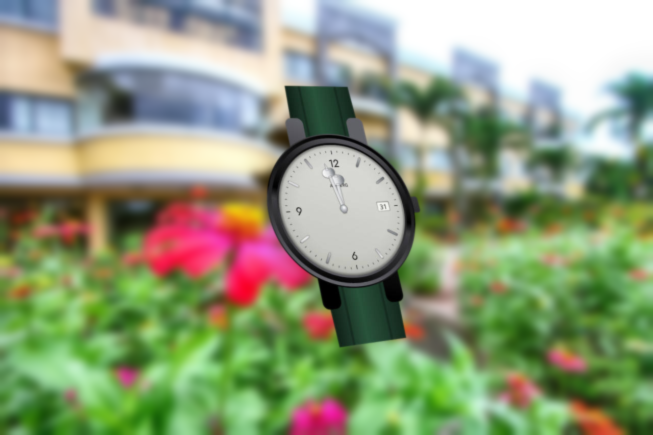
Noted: **11:58**
